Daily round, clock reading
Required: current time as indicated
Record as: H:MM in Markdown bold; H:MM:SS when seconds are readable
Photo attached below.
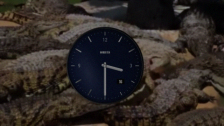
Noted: **3:30**
